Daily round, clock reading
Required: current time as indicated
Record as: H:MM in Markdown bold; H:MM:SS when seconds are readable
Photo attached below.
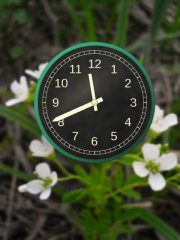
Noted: **11:41**
